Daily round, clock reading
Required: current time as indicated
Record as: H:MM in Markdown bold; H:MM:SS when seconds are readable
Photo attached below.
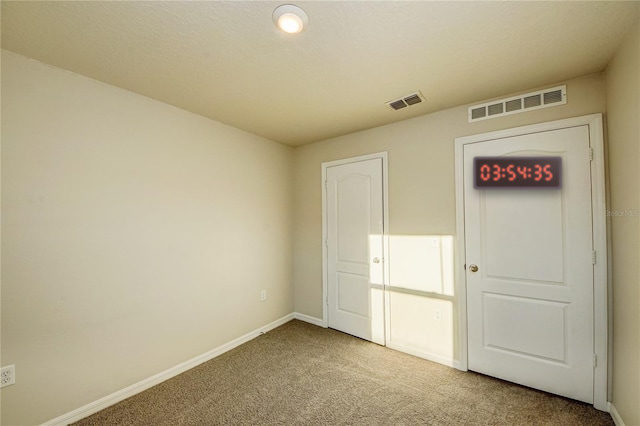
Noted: **3:54:35**
